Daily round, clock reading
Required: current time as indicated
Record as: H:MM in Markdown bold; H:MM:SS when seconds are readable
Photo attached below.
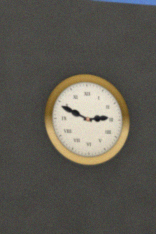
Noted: **2:49**
